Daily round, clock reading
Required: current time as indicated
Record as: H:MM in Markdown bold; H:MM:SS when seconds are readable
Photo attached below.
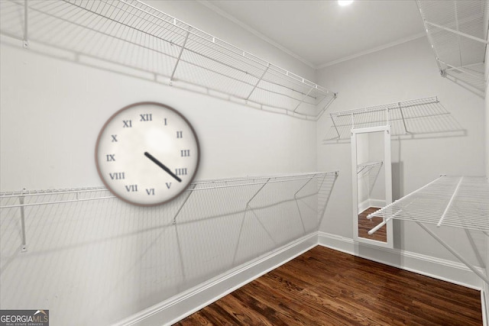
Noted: **4:22**
